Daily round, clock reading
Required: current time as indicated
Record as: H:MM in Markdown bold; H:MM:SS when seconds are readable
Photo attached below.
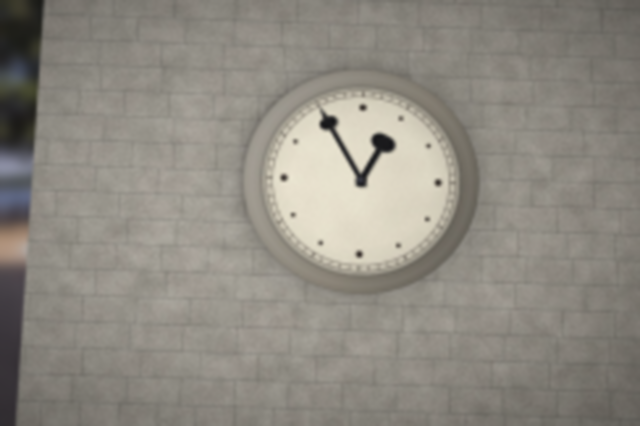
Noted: **12:55**
